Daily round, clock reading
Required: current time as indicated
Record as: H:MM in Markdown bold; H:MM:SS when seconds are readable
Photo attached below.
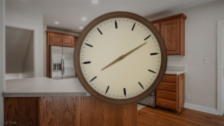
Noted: **8:11**
